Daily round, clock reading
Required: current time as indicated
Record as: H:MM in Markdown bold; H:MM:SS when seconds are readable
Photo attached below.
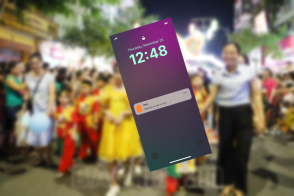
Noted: **12:48**
